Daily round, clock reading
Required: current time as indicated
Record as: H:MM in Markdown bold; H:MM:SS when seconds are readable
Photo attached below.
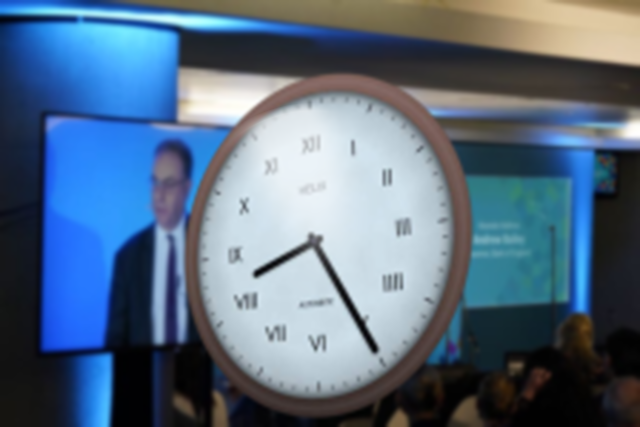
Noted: **8:25**
